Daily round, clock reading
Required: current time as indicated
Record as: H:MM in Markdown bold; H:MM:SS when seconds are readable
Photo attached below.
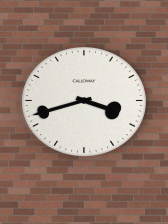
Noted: **3:42**
